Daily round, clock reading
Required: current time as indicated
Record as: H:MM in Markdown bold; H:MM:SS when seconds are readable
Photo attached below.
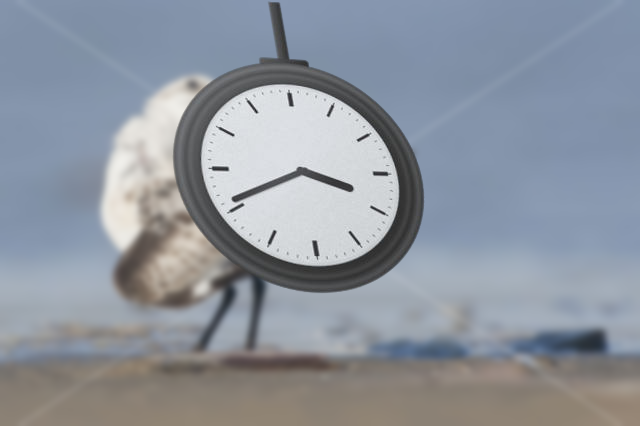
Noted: **3:41**
